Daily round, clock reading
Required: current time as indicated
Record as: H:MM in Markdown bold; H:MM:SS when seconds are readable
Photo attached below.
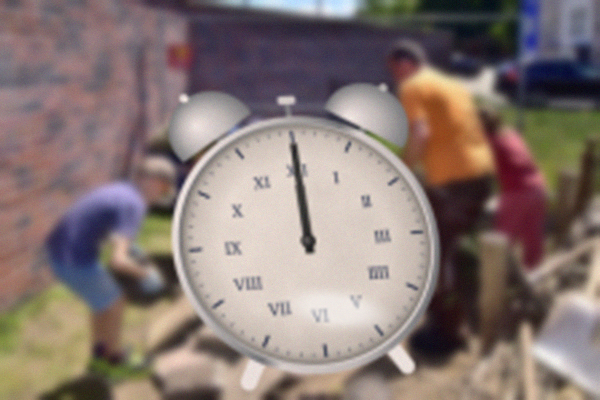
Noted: **12:00**
